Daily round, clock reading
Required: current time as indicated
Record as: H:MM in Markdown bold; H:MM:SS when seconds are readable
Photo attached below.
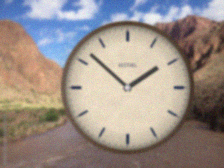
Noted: **1:52**
